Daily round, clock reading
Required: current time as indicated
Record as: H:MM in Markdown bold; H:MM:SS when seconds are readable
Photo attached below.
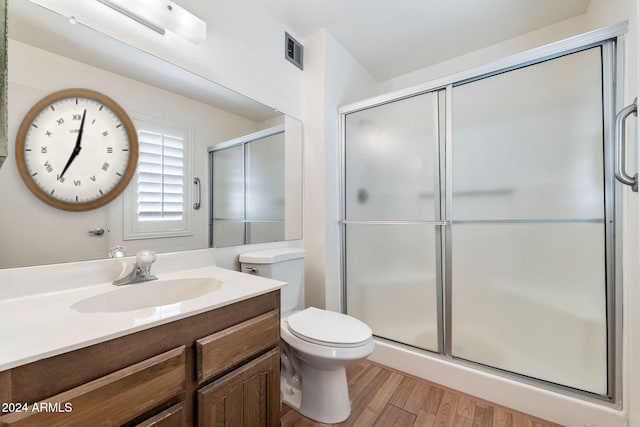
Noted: **7:02**
